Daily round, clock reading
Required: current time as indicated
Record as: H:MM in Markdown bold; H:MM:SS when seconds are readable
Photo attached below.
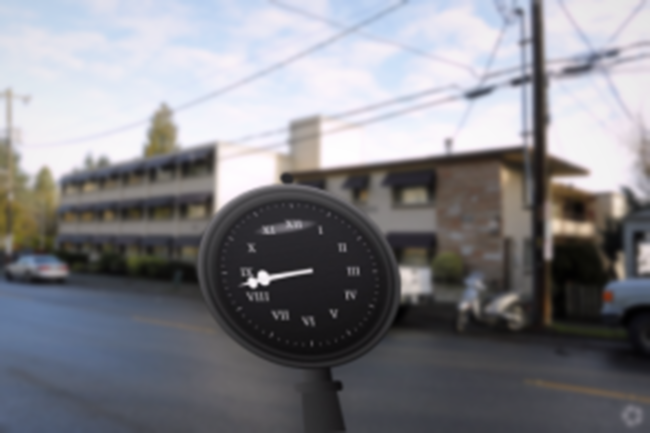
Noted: **8:43**
